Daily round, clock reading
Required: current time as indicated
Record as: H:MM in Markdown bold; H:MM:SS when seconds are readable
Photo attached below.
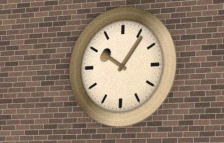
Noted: **10:06**
